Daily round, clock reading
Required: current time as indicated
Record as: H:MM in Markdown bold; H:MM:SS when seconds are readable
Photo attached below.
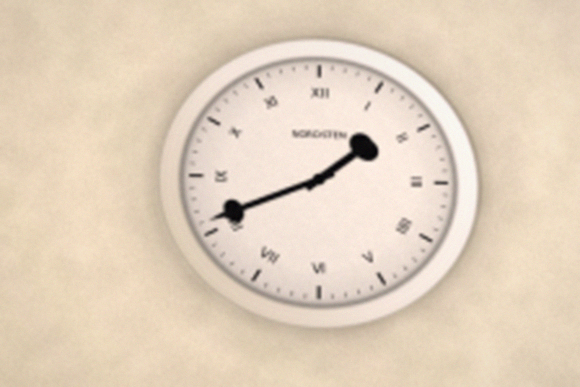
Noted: **1:41**
